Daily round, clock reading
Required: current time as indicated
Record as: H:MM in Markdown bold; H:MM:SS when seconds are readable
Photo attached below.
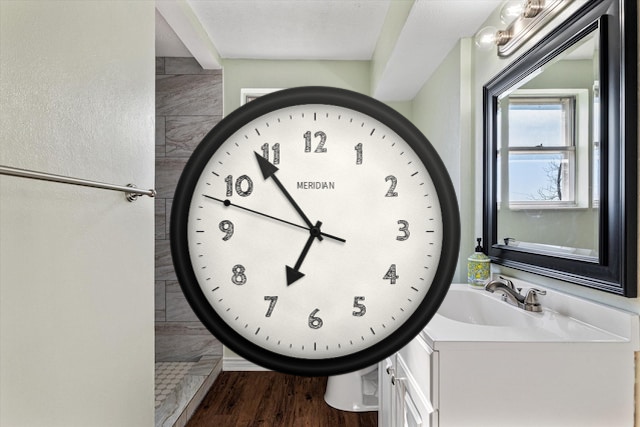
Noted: **6:53:48**
